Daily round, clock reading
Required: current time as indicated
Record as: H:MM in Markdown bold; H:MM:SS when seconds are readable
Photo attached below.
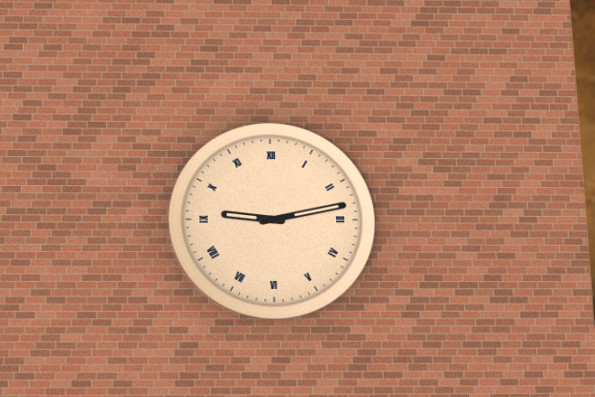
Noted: **9:13**
